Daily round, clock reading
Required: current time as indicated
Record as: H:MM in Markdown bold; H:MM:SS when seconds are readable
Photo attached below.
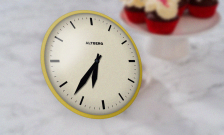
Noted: **6:37**
